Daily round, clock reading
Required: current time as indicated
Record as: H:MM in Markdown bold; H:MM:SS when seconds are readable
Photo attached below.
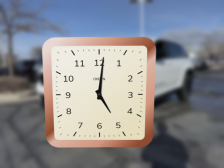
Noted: **5:01**
